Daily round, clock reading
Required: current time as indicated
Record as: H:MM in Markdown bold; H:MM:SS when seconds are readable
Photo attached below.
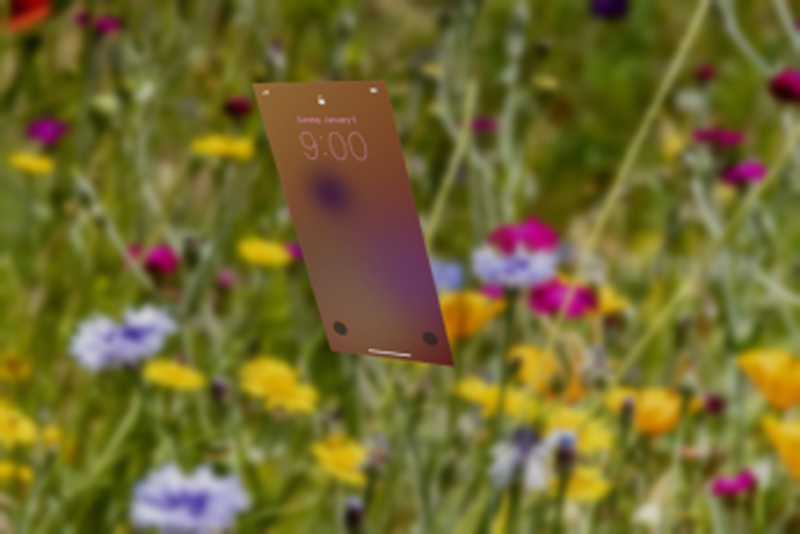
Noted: **9:00**
